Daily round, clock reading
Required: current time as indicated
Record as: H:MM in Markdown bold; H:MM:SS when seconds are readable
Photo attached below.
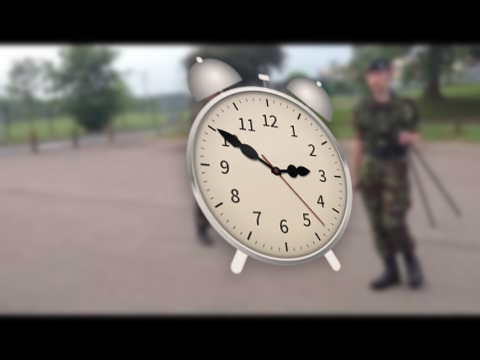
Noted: **2:50:23**
